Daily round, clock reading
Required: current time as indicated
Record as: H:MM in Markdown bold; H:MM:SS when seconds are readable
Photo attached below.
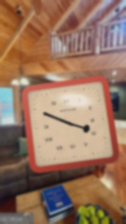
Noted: **3:50**
